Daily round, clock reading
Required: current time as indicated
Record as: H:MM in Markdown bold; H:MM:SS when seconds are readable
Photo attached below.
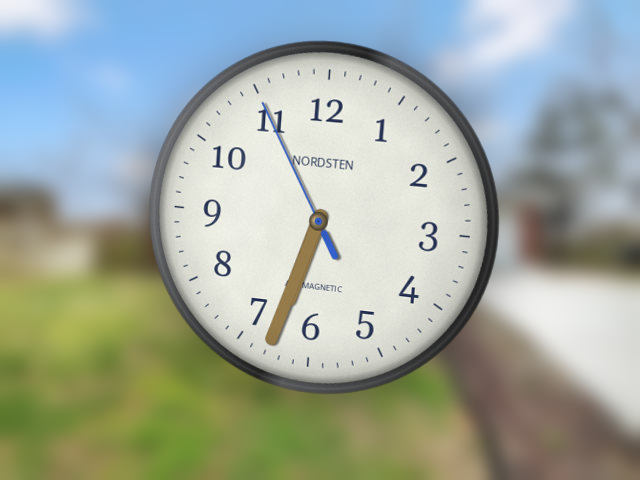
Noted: **6:32:55**
